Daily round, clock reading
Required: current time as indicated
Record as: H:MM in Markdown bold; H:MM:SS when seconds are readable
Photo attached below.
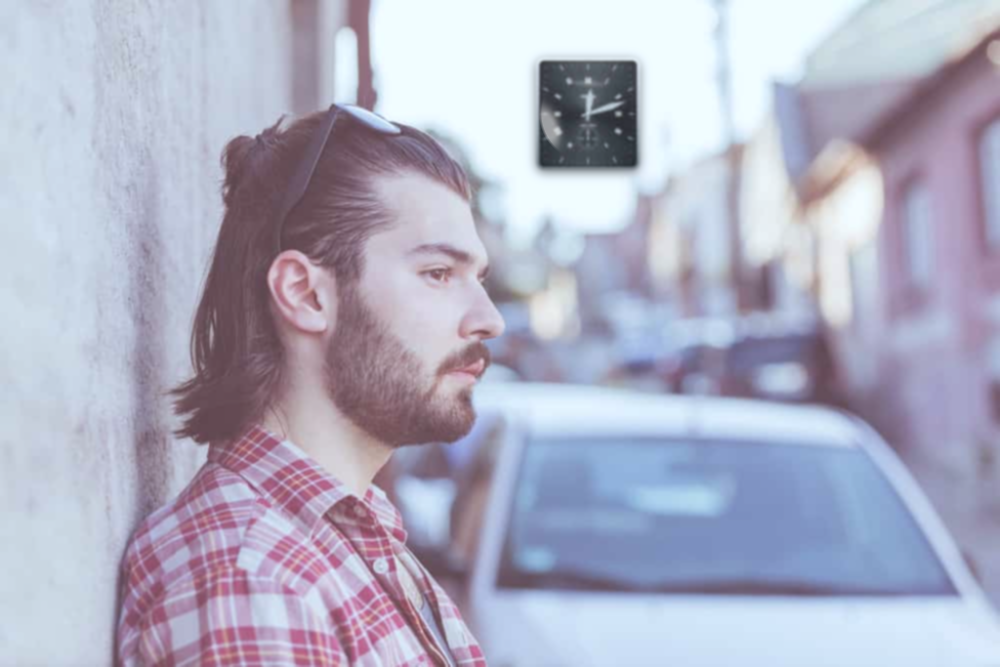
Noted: **12:12**
